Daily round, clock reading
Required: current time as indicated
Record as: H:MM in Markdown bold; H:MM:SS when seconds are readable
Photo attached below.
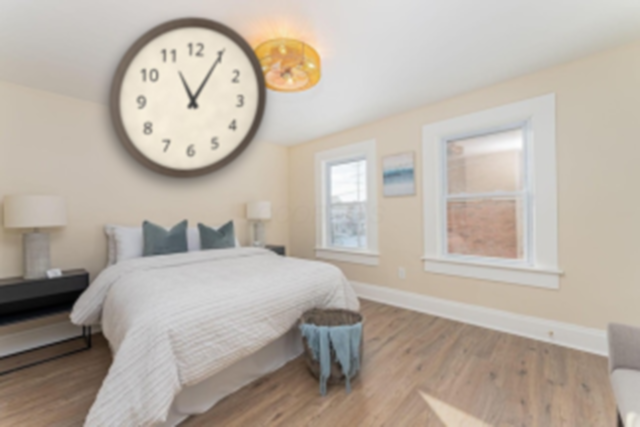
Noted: **11:05**
